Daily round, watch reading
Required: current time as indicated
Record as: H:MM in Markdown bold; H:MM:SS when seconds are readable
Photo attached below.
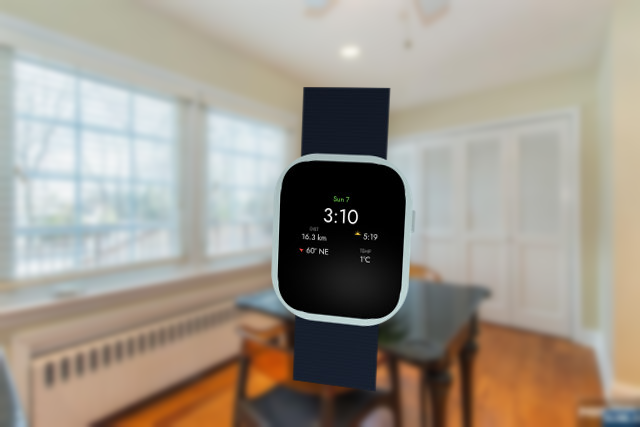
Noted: **3:10**
